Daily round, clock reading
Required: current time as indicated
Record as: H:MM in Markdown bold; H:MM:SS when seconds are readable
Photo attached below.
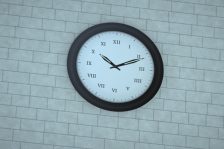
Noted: **10:11**
